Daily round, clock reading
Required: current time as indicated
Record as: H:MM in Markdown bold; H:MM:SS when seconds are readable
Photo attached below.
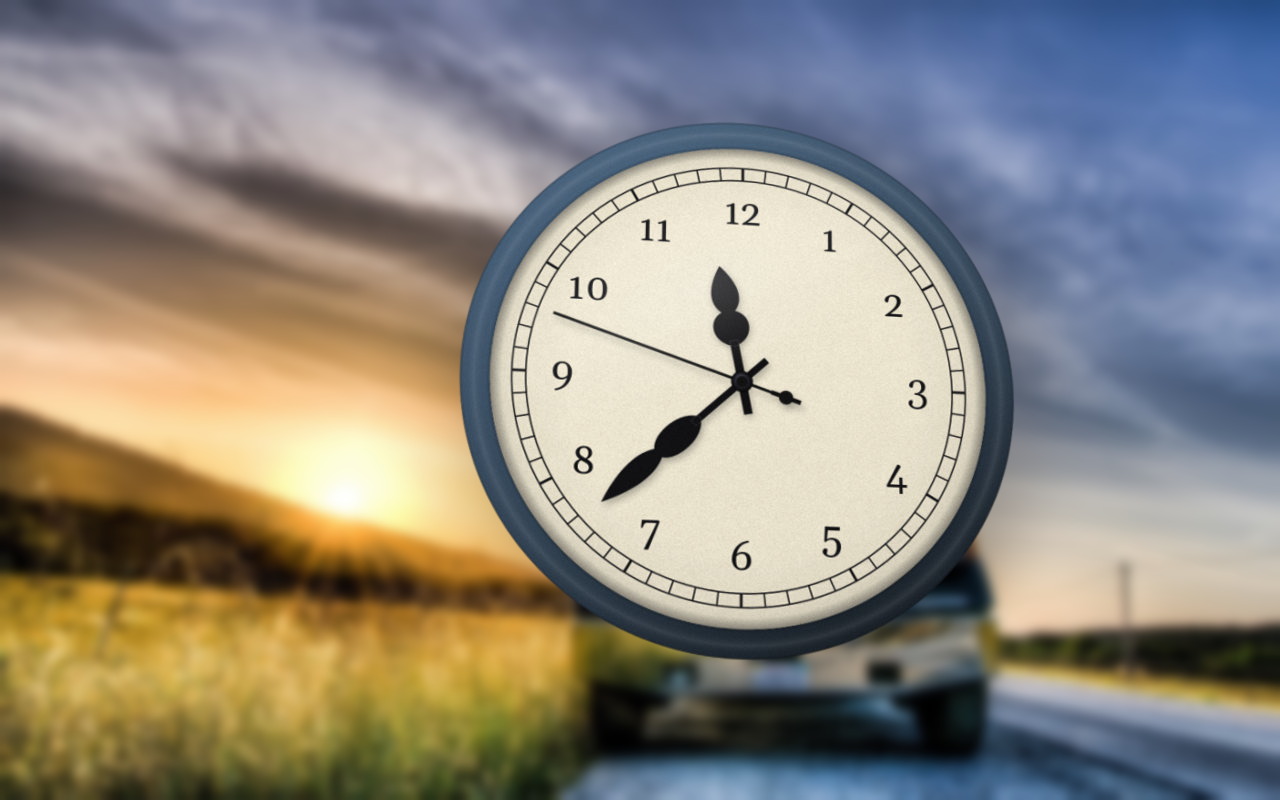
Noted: **11:37:48**
